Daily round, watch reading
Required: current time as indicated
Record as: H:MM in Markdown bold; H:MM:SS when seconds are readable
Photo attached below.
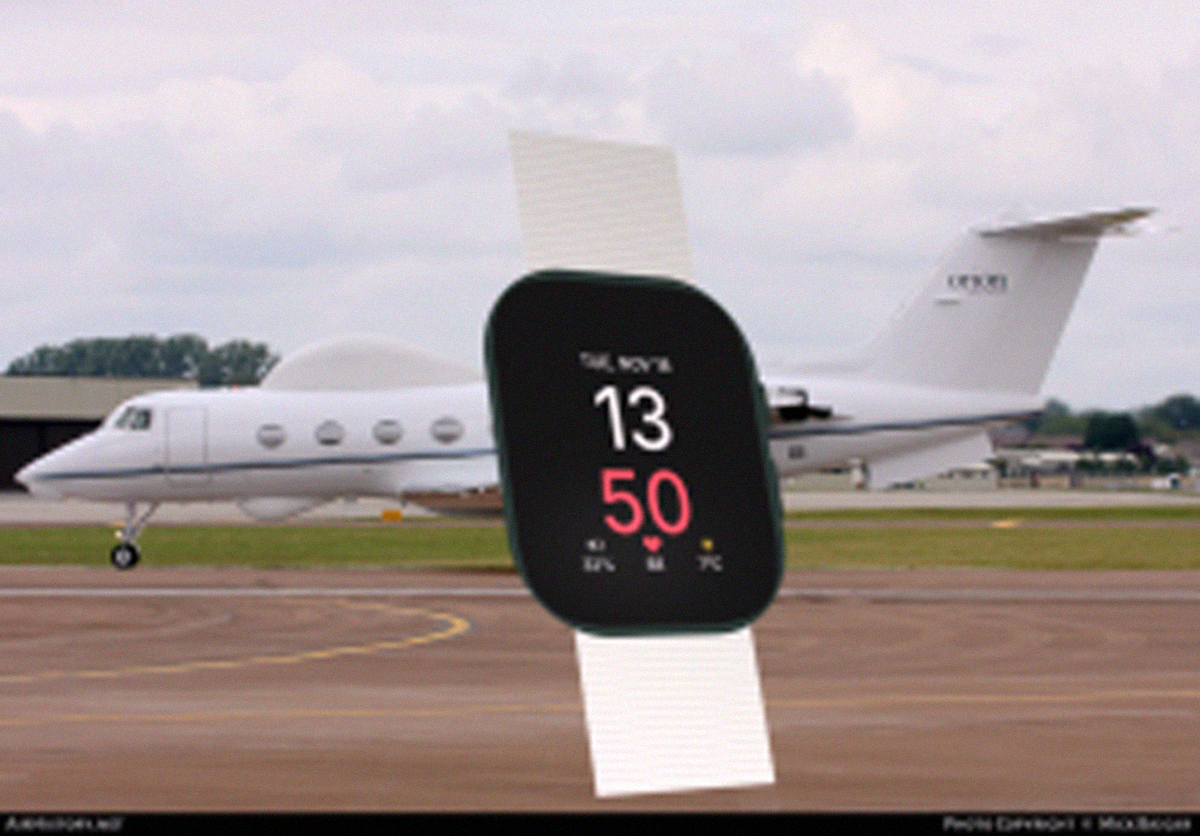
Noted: **13:50**
